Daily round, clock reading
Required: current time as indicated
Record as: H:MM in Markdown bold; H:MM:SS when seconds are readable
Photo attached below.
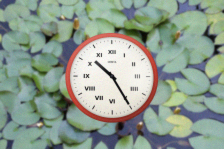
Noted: **10:25**
